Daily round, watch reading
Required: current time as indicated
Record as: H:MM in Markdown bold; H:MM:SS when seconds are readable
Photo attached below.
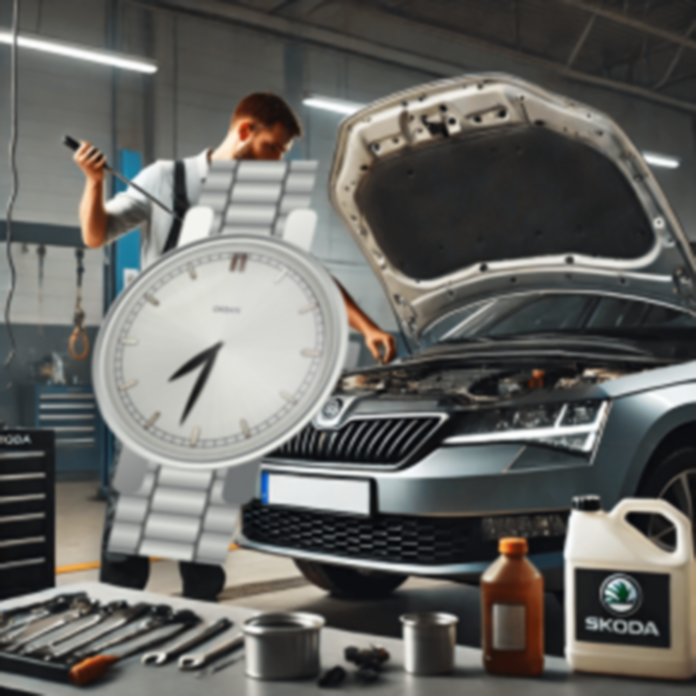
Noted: **7:32**
